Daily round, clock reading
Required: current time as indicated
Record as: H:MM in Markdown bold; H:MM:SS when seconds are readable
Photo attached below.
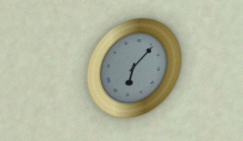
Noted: **6:06**
